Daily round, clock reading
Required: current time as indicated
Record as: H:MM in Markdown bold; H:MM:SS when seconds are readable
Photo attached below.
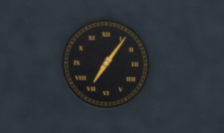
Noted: **7:06**
